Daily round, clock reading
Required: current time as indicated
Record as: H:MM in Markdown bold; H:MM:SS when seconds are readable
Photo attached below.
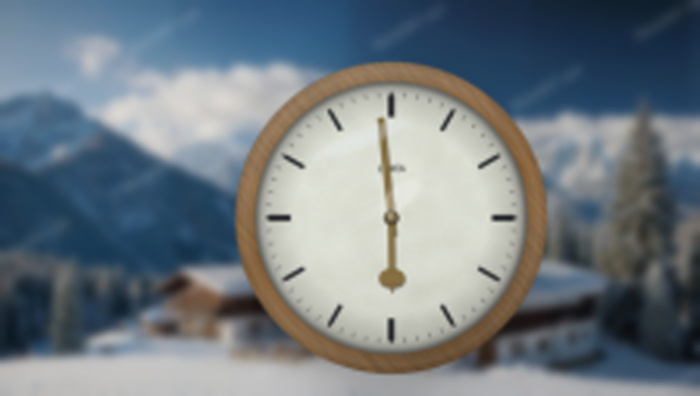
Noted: **5:59**
